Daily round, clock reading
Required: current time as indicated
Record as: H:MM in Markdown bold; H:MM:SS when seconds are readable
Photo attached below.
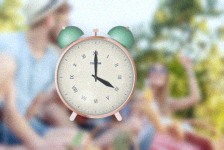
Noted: **4:00**
